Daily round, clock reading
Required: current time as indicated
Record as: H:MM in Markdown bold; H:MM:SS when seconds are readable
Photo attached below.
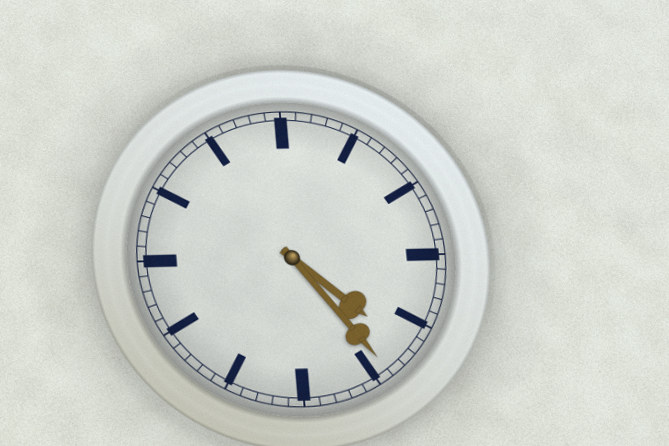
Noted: **4:24**
